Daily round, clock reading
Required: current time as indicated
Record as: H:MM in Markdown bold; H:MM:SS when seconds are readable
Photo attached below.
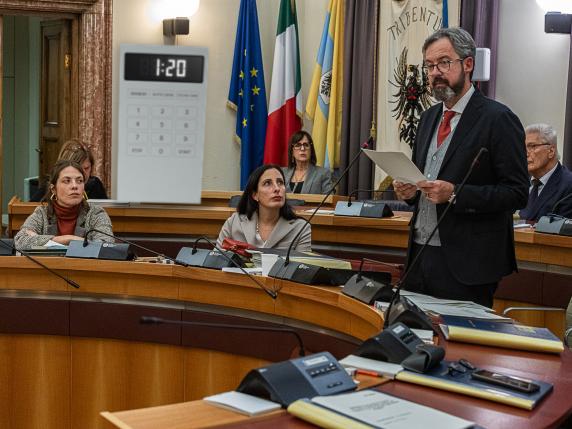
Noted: **1:20**
